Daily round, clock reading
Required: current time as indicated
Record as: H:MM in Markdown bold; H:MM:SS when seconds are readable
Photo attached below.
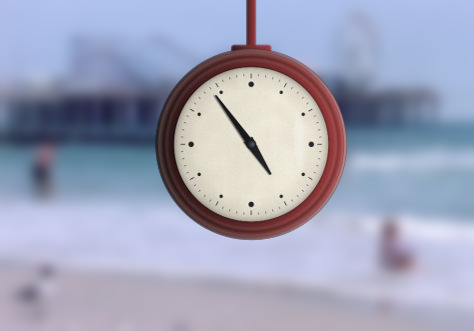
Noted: **4:54**
